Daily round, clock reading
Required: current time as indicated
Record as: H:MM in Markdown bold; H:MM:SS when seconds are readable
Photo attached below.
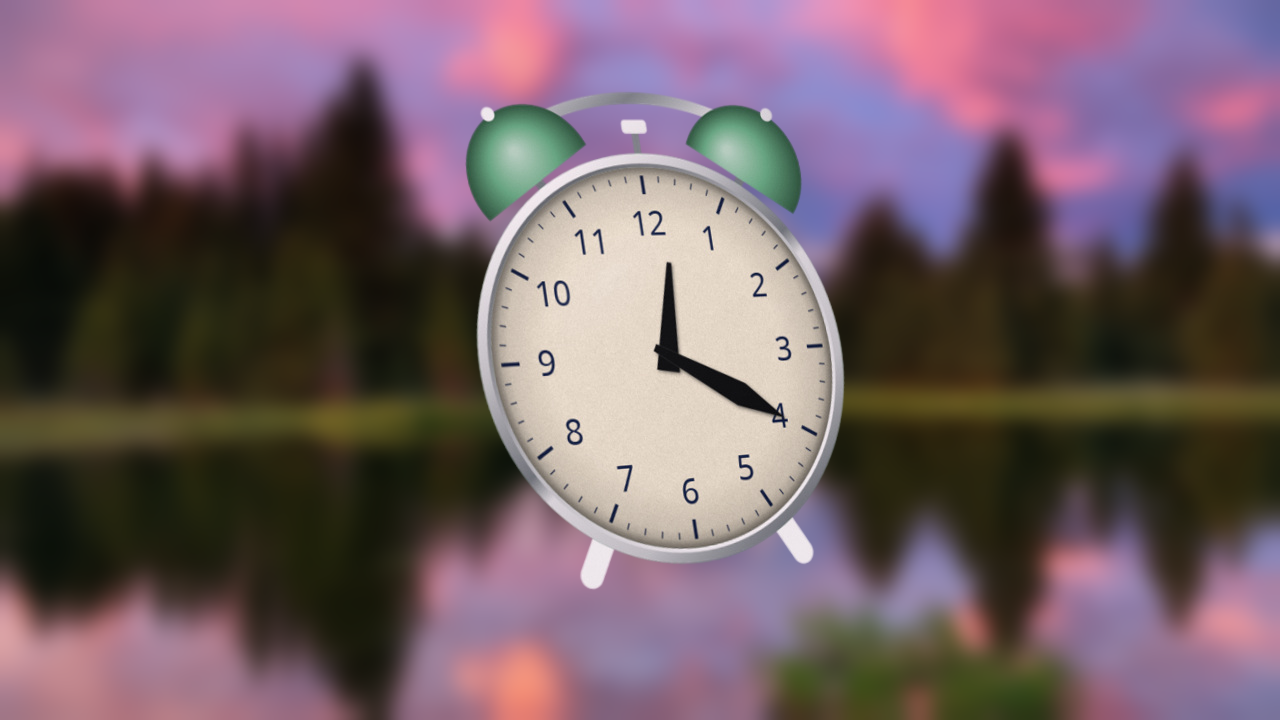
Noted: **12:20**
